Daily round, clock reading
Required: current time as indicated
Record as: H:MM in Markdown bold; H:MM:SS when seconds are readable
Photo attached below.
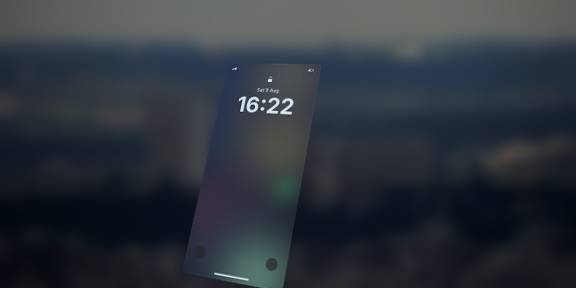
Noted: **16:22**
